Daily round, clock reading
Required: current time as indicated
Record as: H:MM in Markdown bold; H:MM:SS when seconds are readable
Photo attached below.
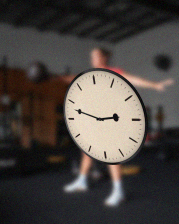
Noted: **2:48**
